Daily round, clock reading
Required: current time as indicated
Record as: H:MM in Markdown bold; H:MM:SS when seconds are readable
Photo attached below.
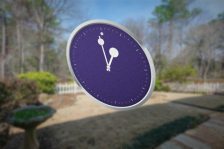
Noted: **12:59**
